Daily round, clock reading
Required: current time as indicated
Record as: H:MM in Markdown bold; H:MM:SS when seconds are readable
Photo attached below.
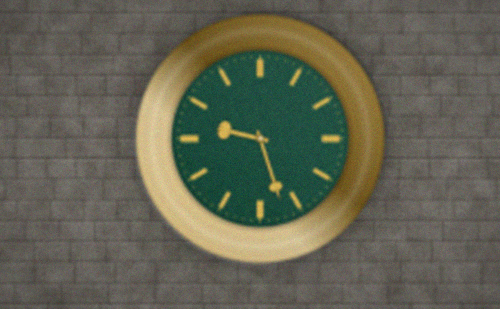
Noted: **9:27**
